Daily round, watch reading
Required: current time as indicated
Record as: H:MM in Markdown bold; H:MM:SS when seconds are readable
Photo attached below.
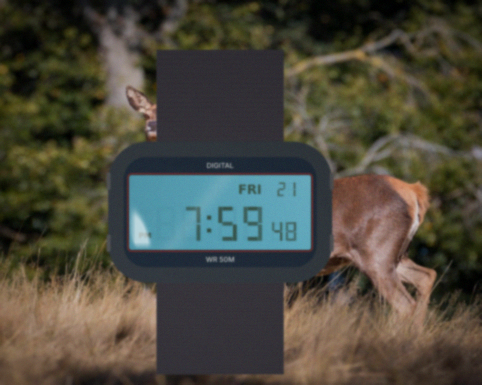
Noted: **7:59:48**
